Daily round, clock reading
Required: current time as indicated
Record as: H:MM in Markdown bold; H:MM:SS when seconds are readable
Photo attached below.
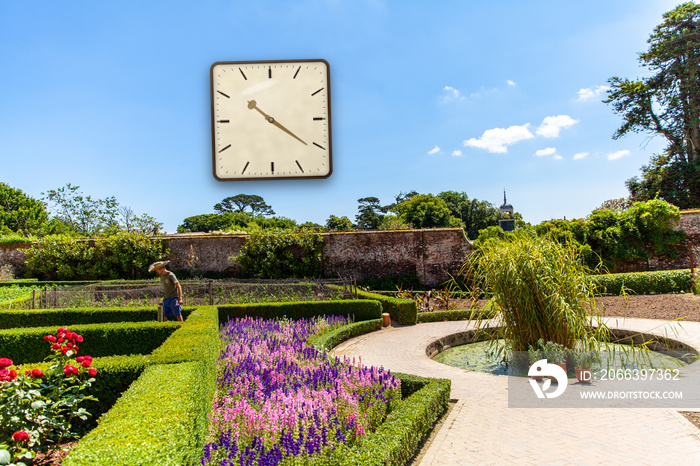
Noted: **10:21**
